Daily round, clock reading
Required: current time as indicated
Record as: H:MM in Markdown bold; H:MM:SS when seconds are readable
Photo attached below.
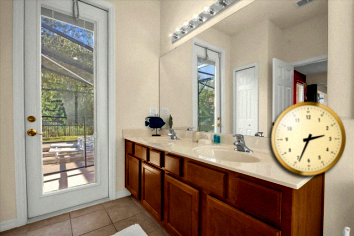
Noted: **2:34**
